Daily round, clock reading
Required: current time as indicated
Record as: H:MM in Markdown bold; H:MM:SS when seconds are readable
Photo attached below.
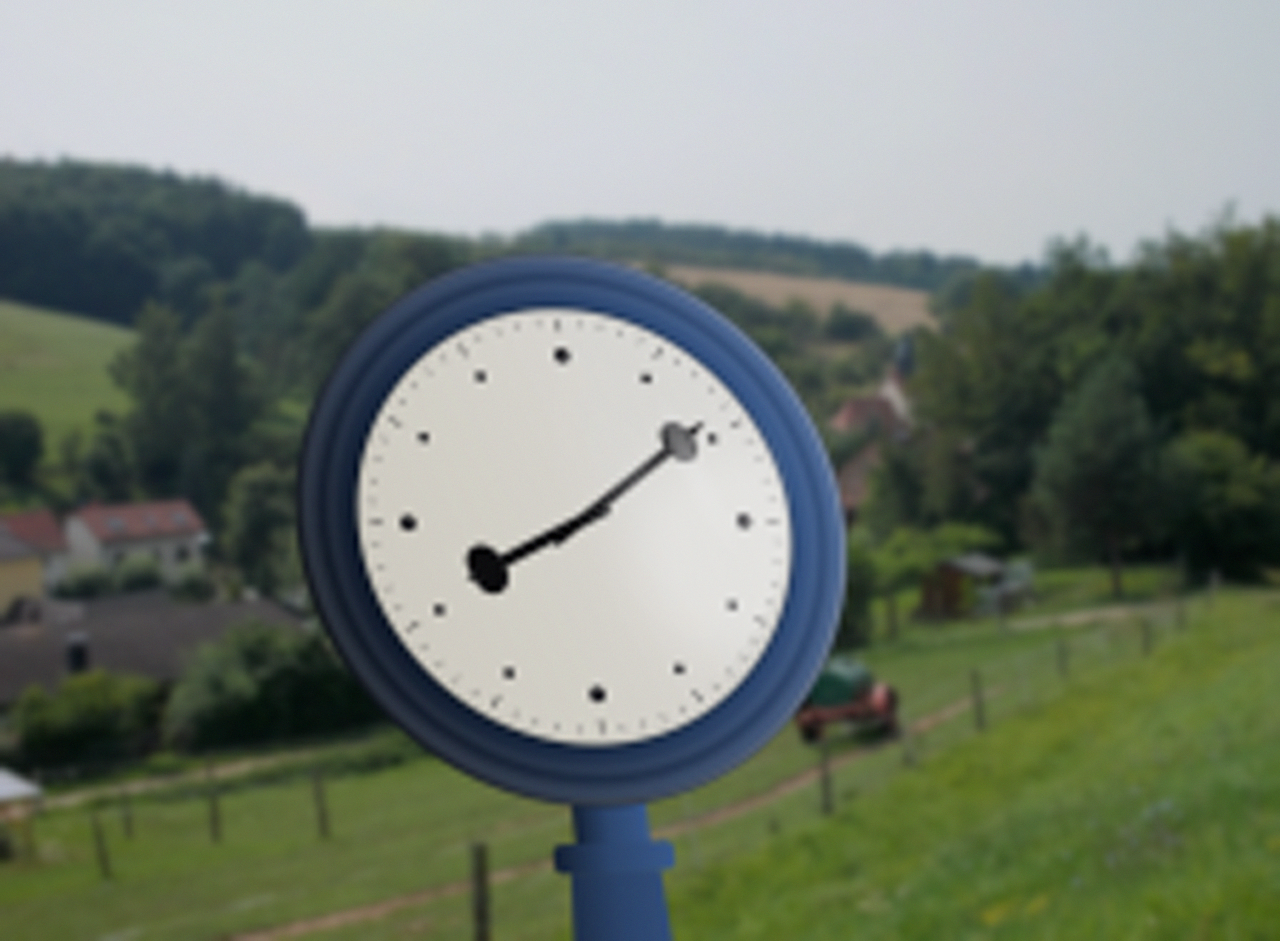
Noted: **8:09**
